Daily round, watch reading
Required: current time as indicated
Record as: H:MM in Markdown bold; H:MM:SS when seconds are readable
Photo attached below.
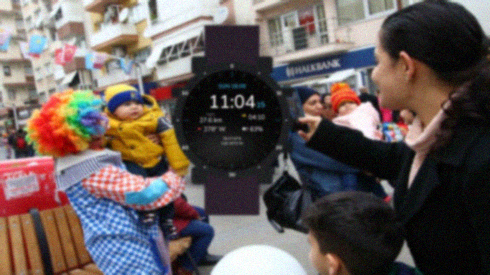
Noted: **11:04**
